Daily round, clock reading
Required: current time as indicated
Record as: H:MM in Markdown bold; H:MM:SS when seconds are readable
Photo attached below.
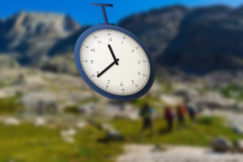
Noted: **11:39**
